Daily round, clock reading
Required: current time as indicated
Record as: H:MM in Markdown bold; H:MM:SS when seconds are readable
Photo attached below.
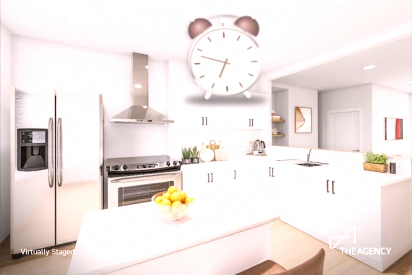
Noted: **6:48**
